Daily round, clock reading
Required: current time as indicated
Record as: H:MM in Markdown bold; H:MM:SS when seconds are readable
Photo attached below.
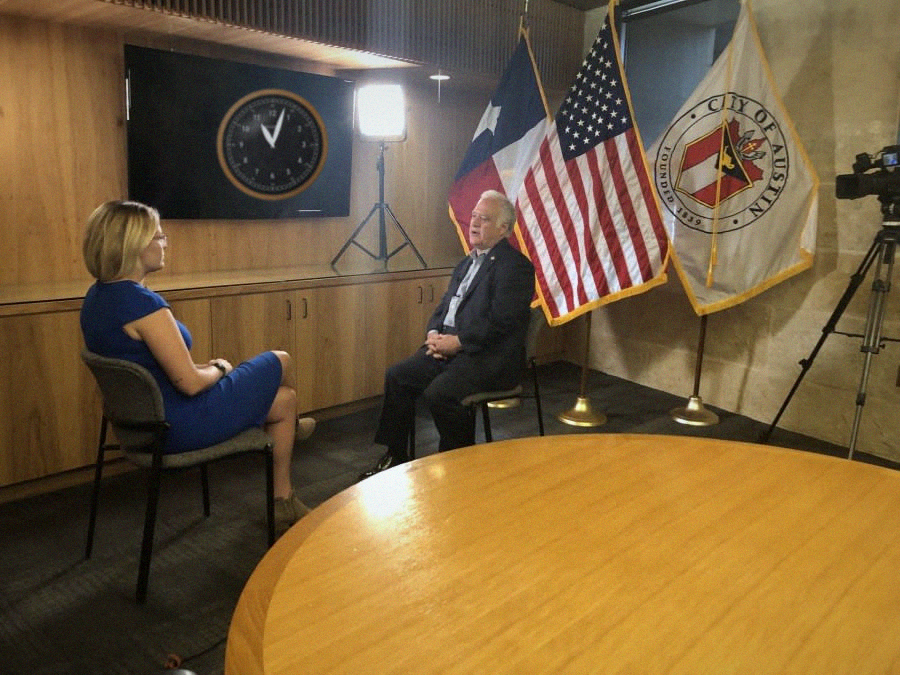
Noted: **11:03**
